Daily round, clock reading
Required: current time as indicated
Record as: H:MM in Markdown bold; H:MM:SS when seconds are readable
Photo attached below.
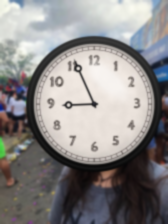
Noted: **8:56**
